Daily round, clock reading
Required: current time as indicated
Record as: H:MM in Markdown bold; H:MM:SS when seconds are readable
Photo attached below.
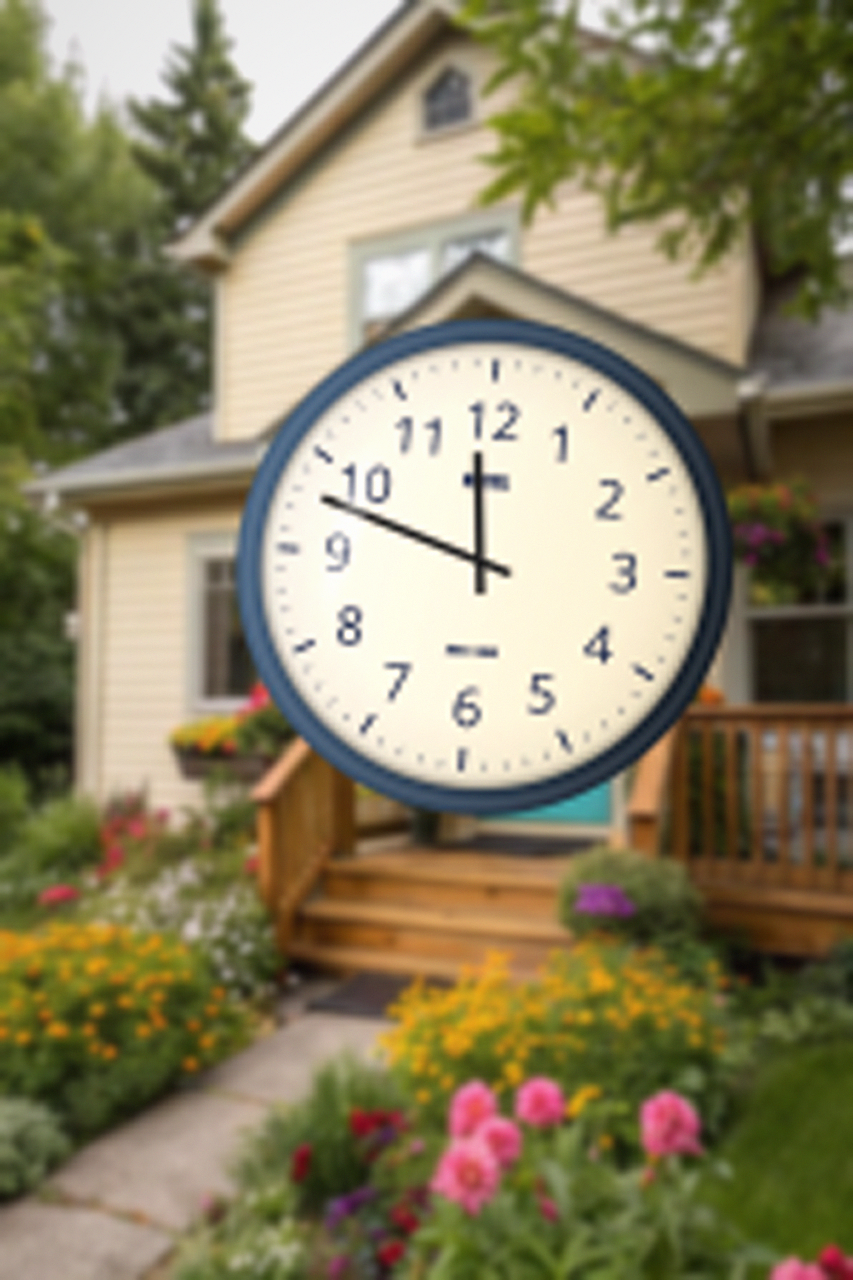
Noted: **11:48**
